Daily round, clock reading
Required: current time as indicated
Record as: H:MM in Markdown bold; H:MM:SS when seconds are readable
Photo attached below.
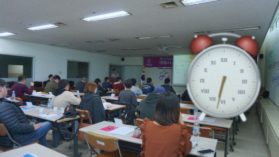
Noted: **6:32**
